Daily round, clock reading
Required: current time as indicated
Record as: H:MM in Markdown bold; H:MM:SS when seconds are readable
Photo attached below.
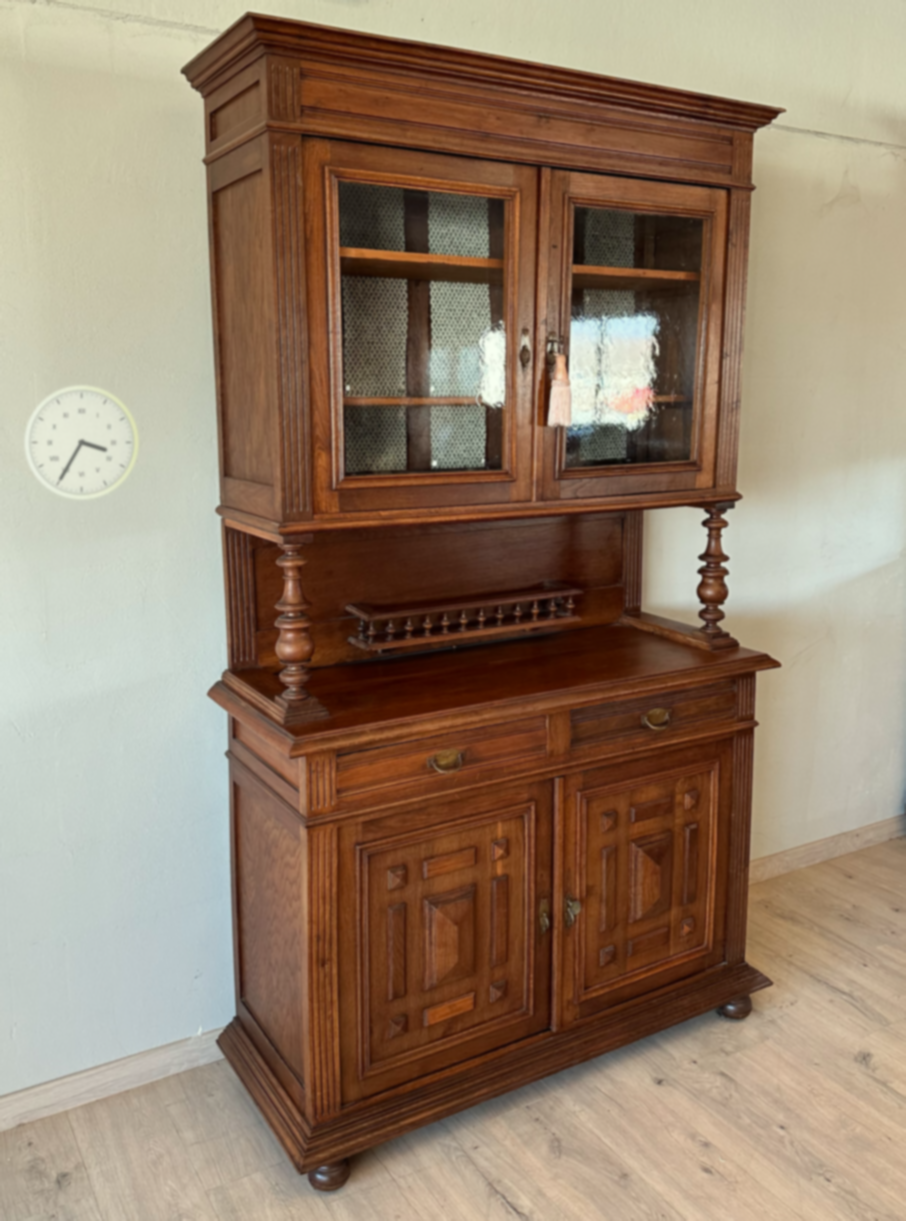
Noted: **3:35**
